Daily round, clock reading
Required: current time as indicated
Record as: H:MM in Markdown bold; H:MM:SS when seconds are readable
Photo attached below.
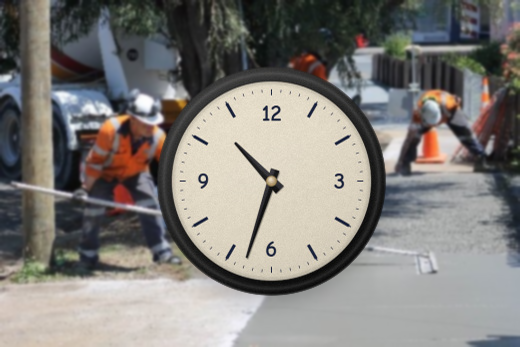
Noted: **10:33**
